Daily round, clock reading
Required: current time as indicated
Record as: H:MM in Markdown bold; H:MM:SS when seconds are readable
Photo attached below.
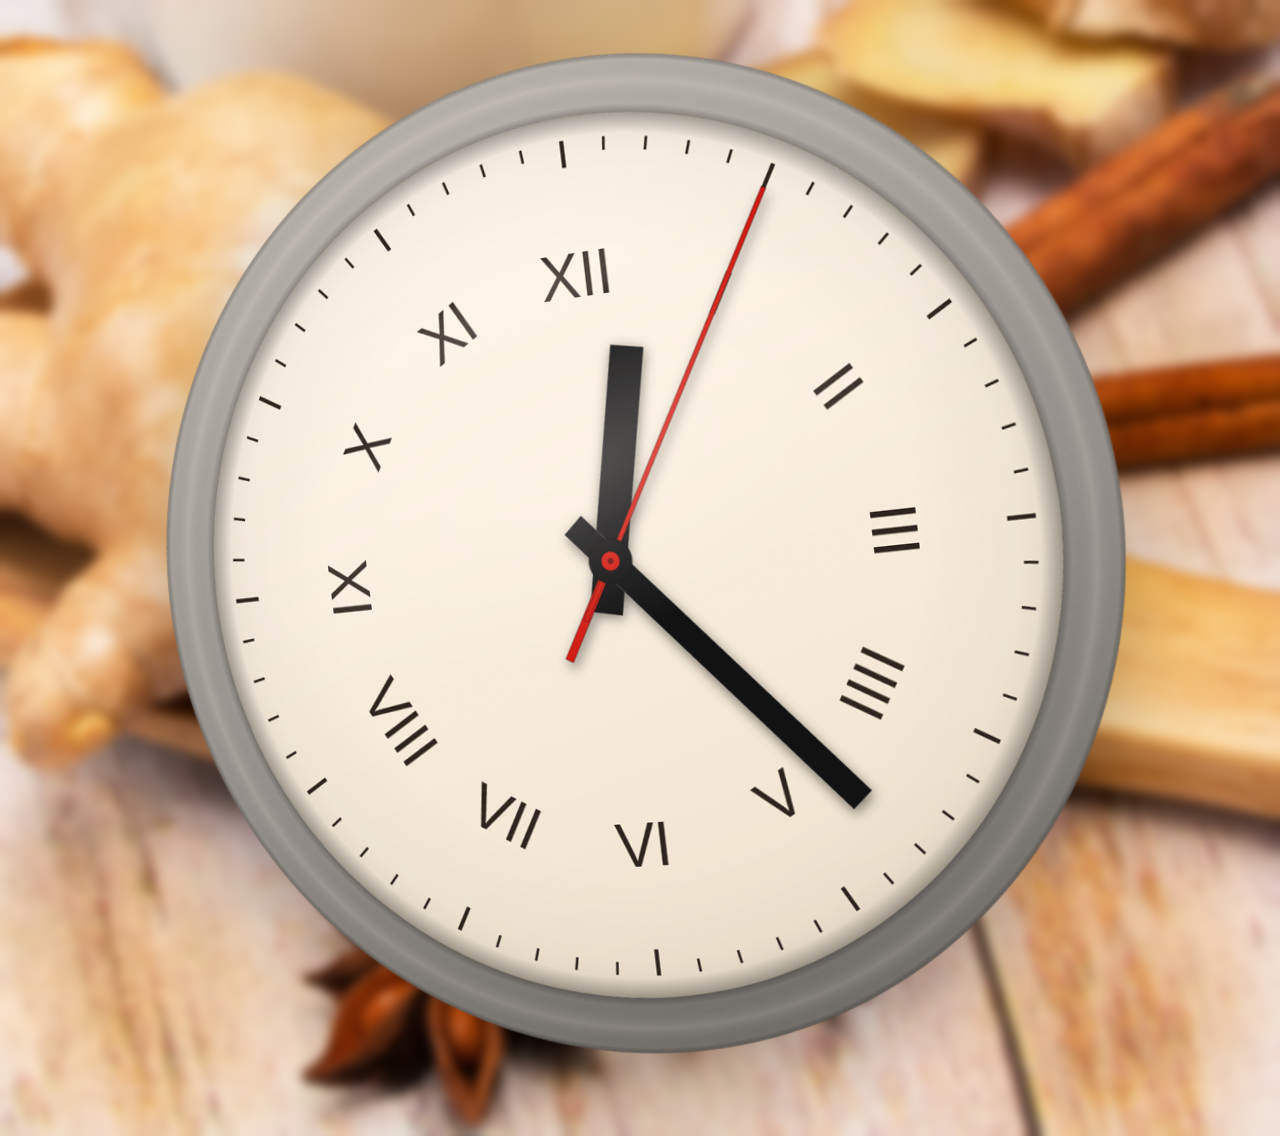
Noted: **12:23:05**
